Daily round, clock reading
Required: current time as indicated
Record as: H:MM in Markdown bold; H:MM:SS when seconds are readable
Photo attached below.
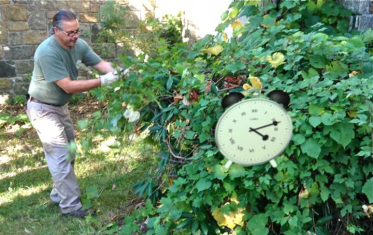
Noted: **4:12**
